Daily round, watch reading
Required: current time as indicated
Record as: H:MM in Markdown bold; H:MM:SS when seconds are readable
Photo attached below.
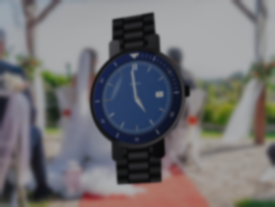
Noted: **4:59**
